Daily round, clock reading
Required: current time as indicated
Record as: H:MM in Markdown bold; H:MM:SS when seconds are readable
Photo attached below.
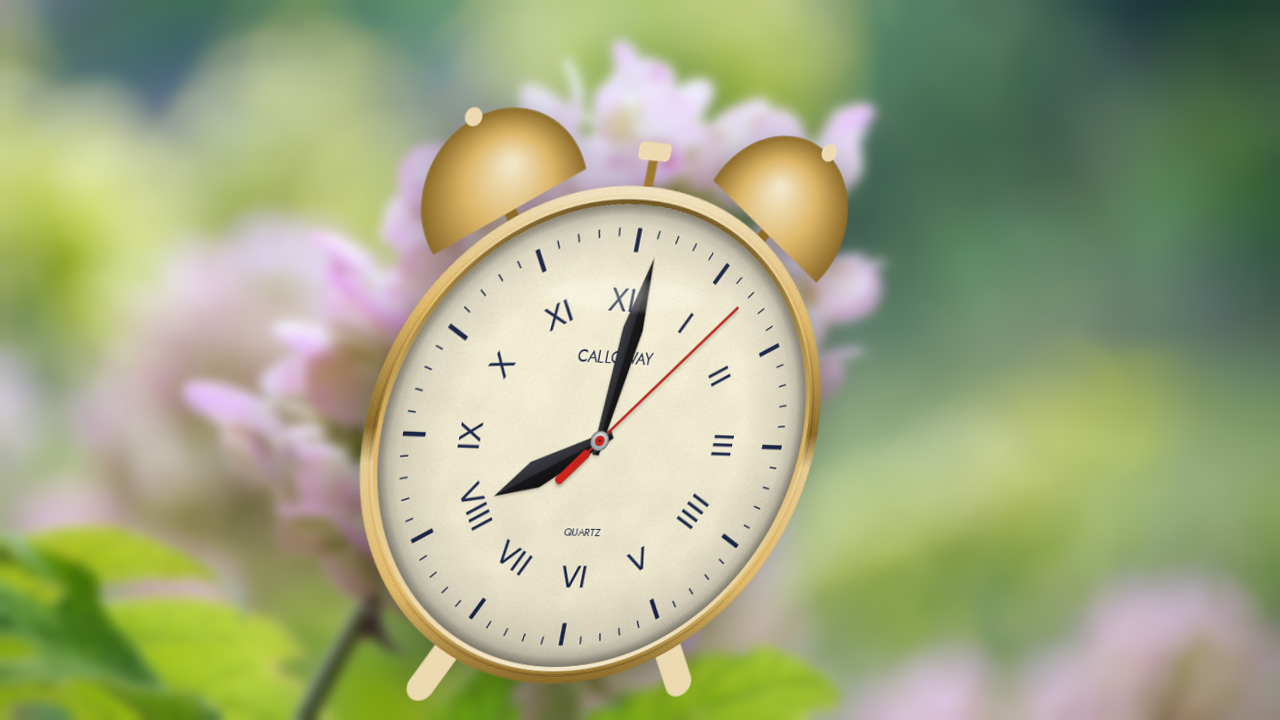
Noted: **8:01:07**
